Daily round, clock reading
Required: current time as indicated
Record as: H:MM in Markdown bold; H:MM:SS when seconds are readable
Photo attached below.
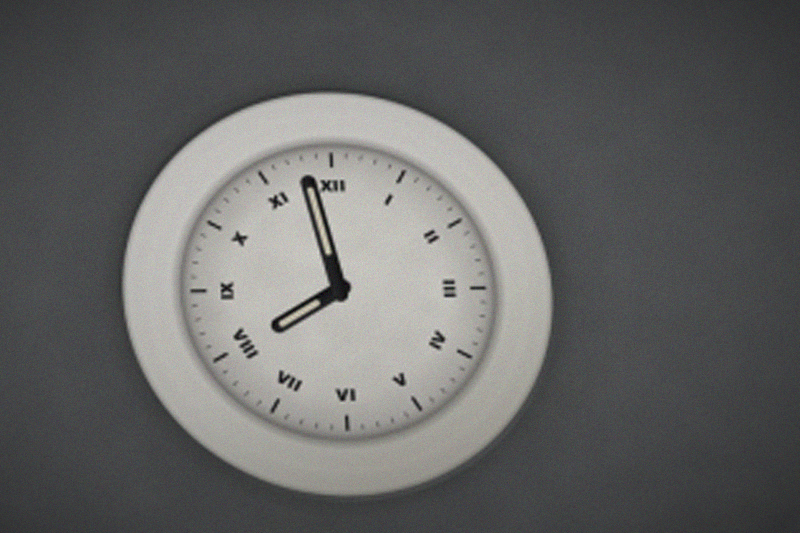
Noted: **7:58**
